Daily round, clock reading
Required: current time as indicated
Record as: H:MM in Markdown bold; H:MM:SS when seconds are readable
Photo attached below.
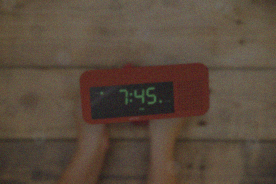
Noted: **7:45**
